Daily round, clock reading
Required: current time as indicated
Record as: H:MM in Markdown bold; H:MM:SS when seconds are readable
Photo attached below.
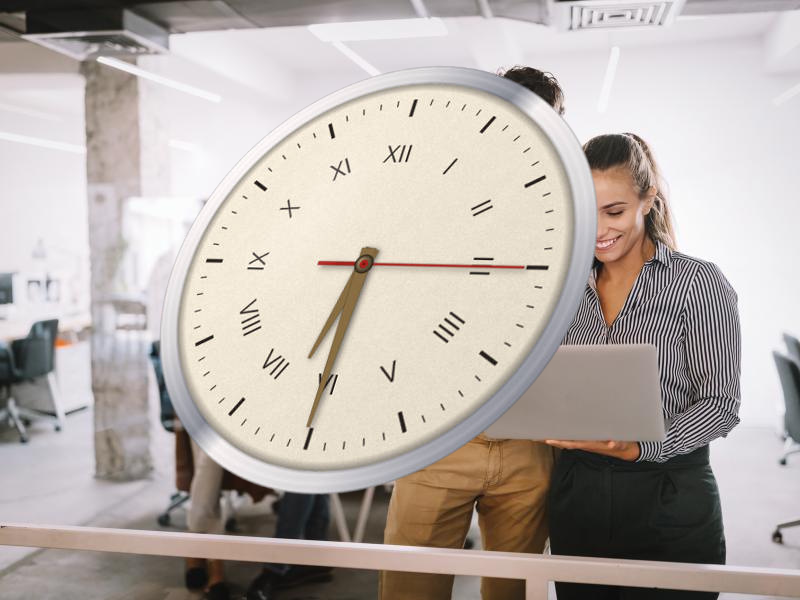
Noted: **6:30:15**
